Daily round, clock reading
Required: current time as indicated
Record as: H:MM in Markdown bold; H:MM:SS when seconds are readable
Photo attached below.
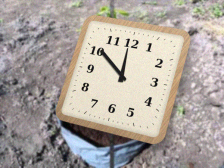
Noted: **11:51**
